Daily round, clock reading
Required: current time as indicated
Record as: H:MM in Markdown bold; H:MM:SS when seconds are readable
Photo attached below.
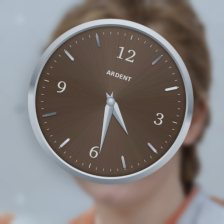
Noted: **4:29**
